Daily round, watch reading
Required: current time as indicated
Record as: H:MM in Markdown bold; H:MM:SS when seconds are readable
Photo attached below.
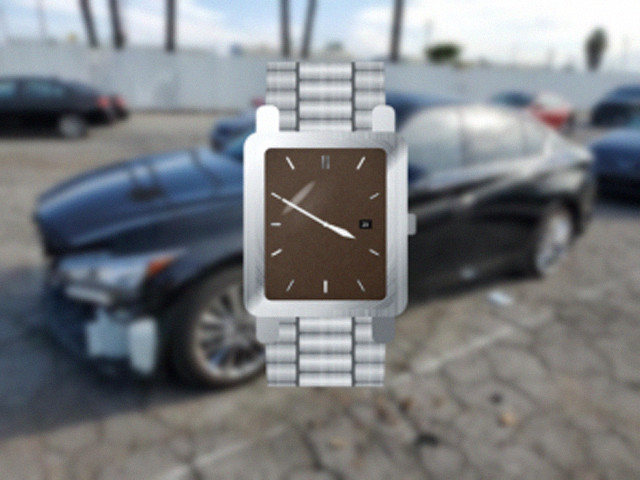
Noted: **3:50**
